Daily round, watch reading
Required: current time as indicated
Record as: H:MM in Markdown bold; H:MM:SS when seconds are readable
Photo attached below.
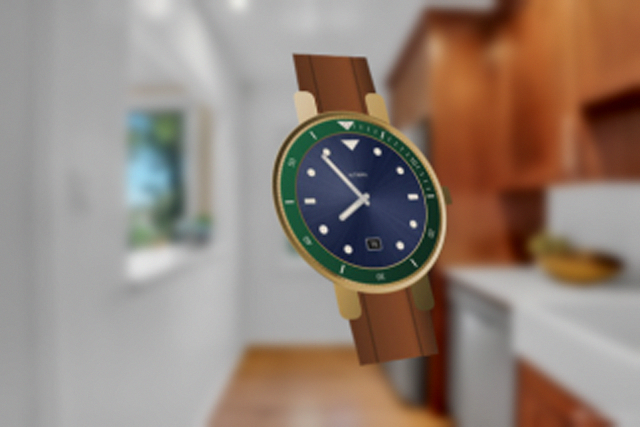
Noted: **7:54**
